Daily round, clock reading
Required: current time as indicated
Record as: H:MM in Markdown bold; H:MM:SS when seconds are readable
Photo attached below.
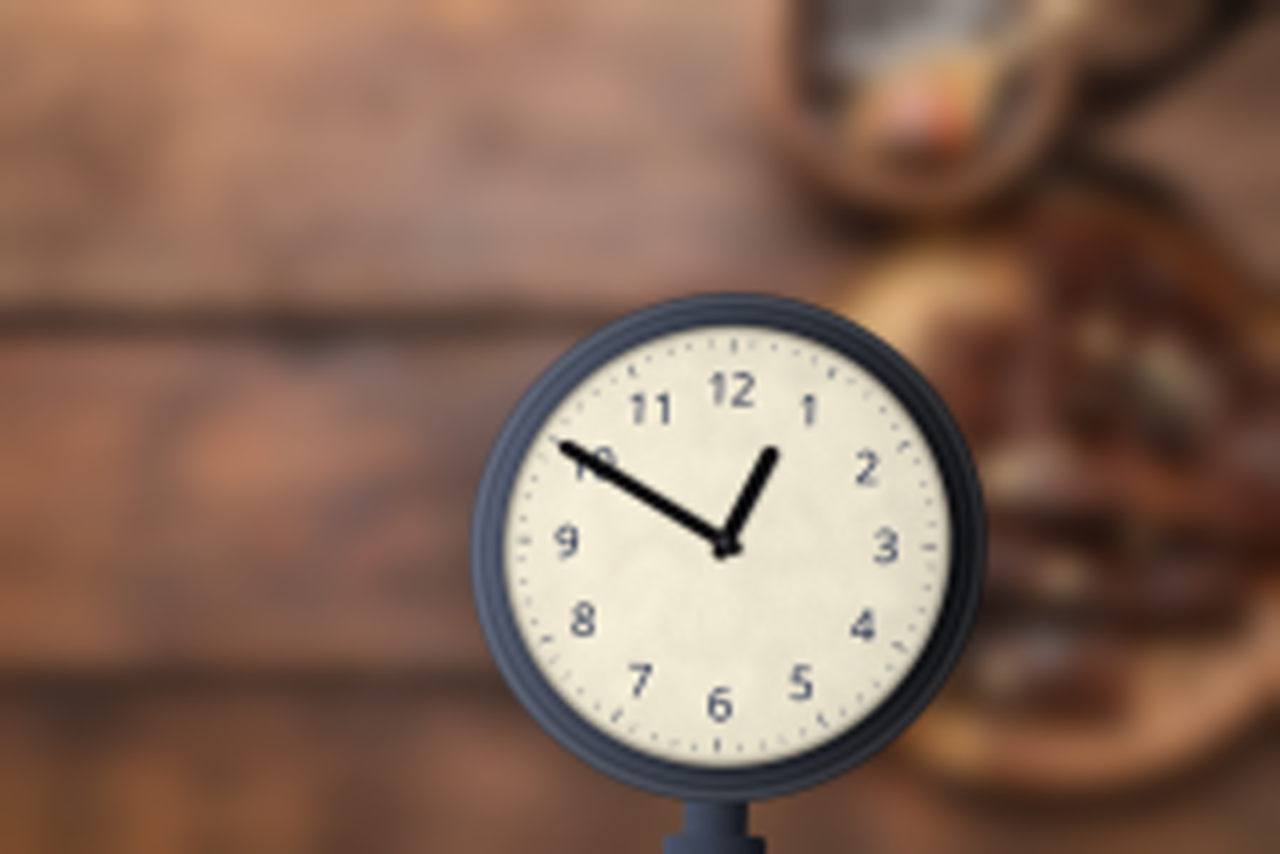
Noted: **12:50**
